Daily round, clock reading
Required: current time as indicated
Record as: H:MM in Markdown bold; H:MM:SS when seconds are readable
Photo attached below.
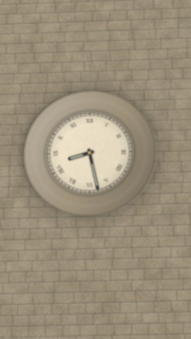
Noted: **8:28**
